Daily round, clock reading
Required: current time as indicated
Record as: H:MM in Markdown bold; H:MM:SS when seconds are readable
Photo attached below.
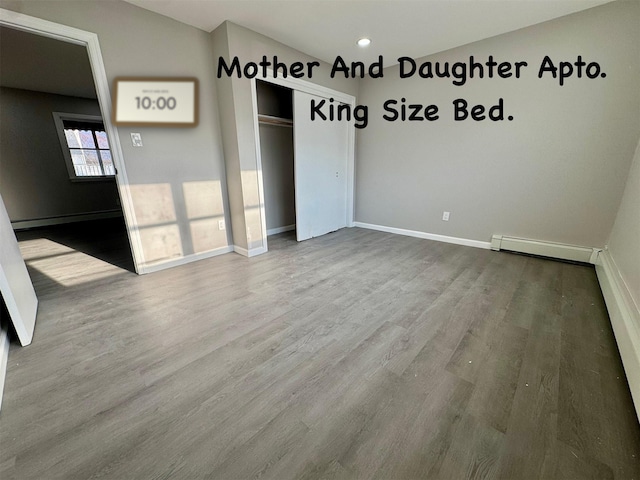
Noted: **10:00**
